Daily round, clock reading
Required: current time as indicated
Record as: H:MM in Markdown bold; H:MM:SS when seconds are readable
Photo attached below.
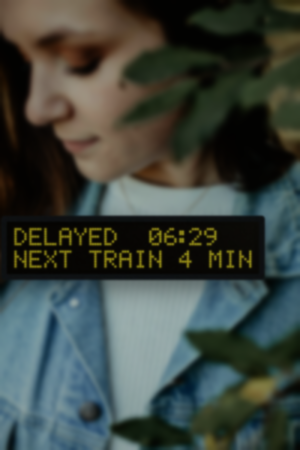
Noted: **6:29**
